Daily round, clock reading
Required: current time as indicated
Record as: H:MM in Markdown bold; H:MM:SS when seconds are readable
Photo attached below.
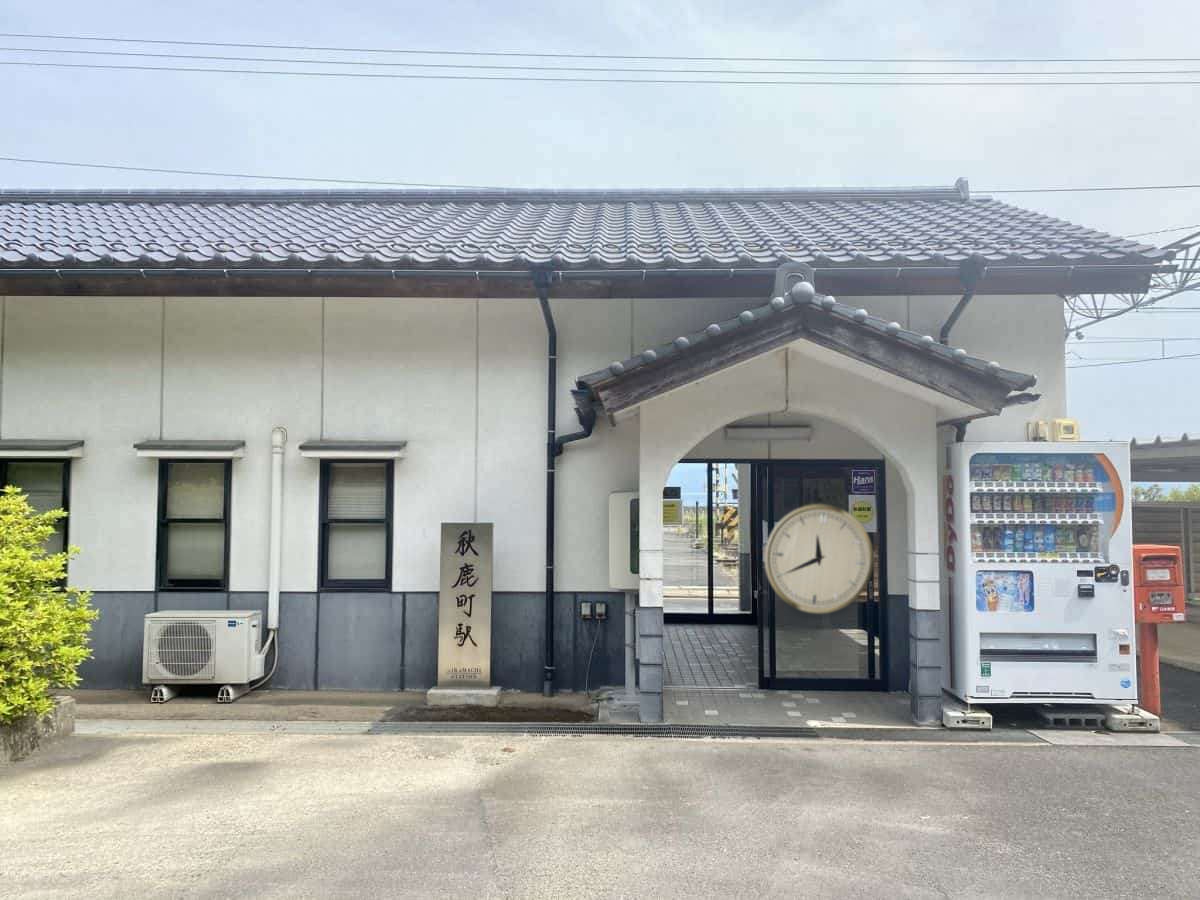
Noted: **11:40**
